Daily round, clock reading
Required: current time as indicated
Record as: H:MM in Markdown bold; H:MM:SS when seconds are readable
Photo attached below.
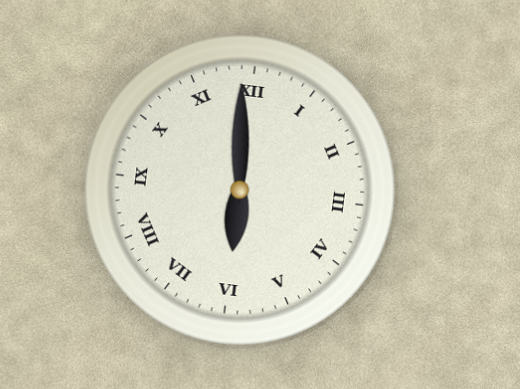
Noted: **5:59**
